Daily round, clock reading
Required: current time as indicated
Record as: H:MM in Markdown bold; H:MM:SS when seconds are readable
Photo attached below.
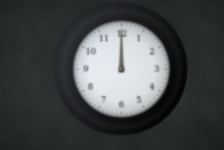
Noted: **12:00**
